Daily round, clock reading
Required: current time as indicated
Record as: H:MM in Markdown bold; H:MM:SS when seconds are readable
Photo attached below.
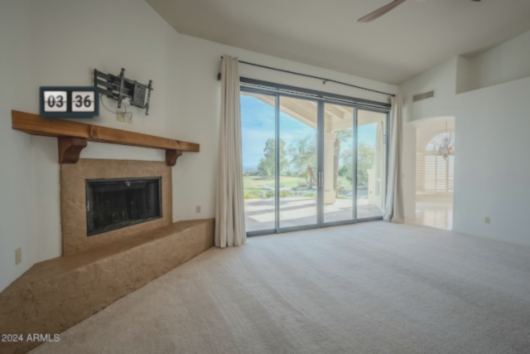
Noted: **3:36**
